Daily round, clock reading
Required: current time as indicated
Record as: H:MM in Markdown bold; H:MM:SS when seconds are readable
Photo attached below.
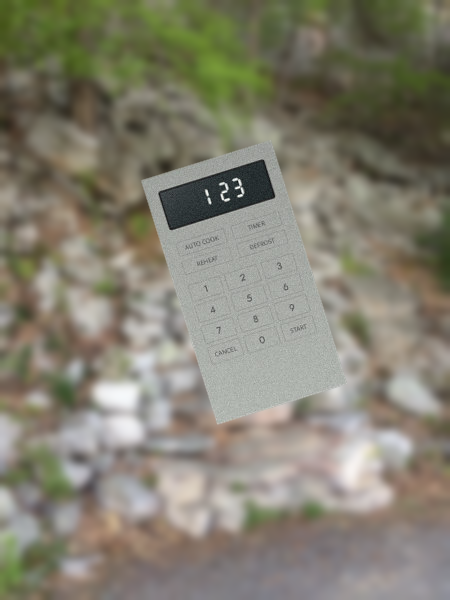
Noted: **1:23**
